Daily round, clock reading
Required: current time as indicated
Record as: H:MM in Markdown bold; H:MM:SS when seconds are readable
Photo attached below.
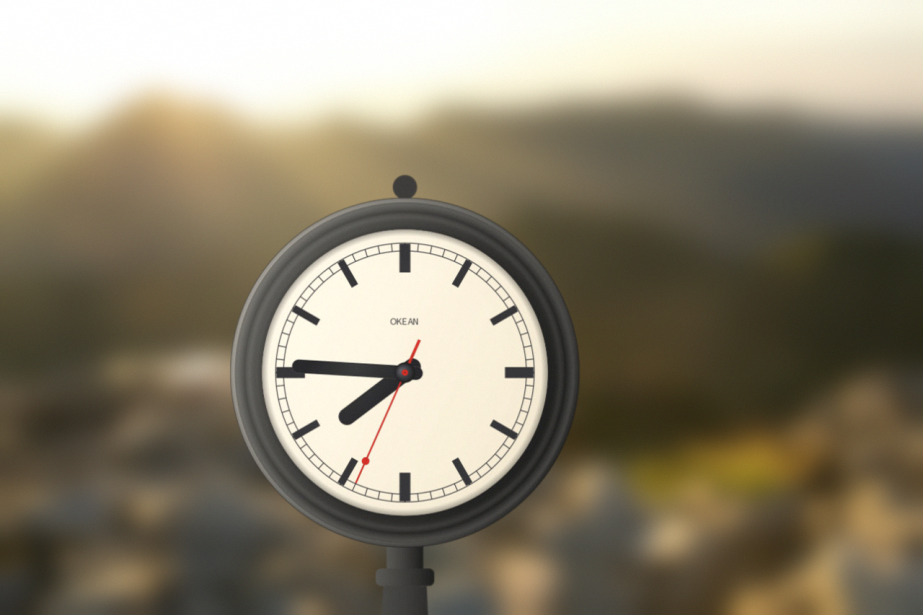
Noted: **7:45:34**
